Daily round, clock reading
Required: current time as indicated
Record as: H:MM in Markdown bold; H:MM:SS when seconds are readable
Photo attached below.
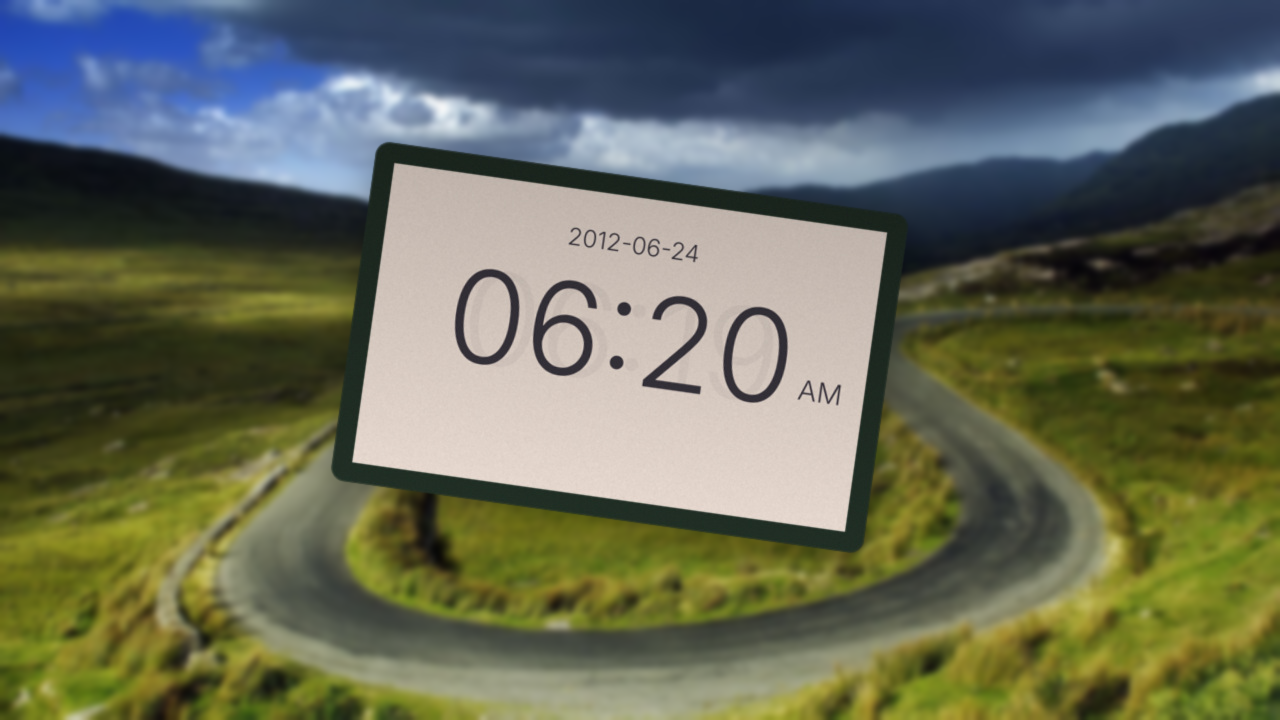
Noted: **6:20**
